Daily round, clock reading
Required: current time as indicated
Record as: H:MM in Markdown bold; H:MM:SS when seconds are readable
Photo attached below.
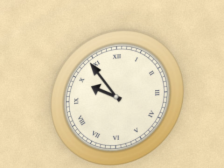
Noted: **9:54**
